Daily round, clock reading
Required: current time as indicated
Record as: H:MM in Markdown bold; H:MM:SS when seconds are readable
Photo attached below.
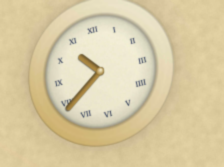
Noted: **10:39**
